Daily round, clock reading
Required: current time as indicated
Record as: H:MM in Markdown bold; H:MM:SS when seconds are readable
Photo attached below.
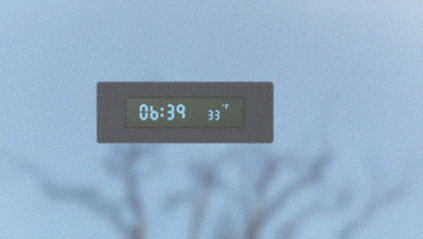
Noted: **6:39**
